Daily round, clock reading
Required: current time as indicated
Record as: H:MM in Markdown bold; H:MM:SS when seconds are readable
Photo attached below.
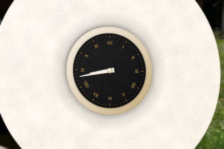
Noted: **8:43**
